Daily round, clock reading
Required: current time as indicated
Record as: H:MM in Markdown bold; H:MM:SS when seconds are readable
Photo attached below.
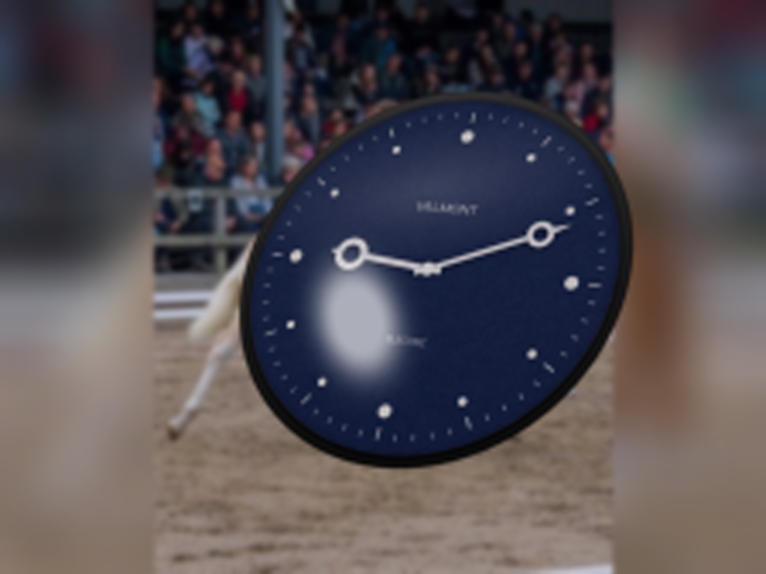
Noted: **9:11**
